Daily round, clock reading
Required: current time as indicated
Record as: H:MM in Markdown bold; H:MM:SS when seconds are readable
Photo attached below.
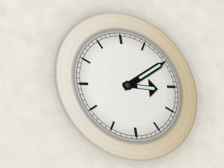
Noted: **3:10**
